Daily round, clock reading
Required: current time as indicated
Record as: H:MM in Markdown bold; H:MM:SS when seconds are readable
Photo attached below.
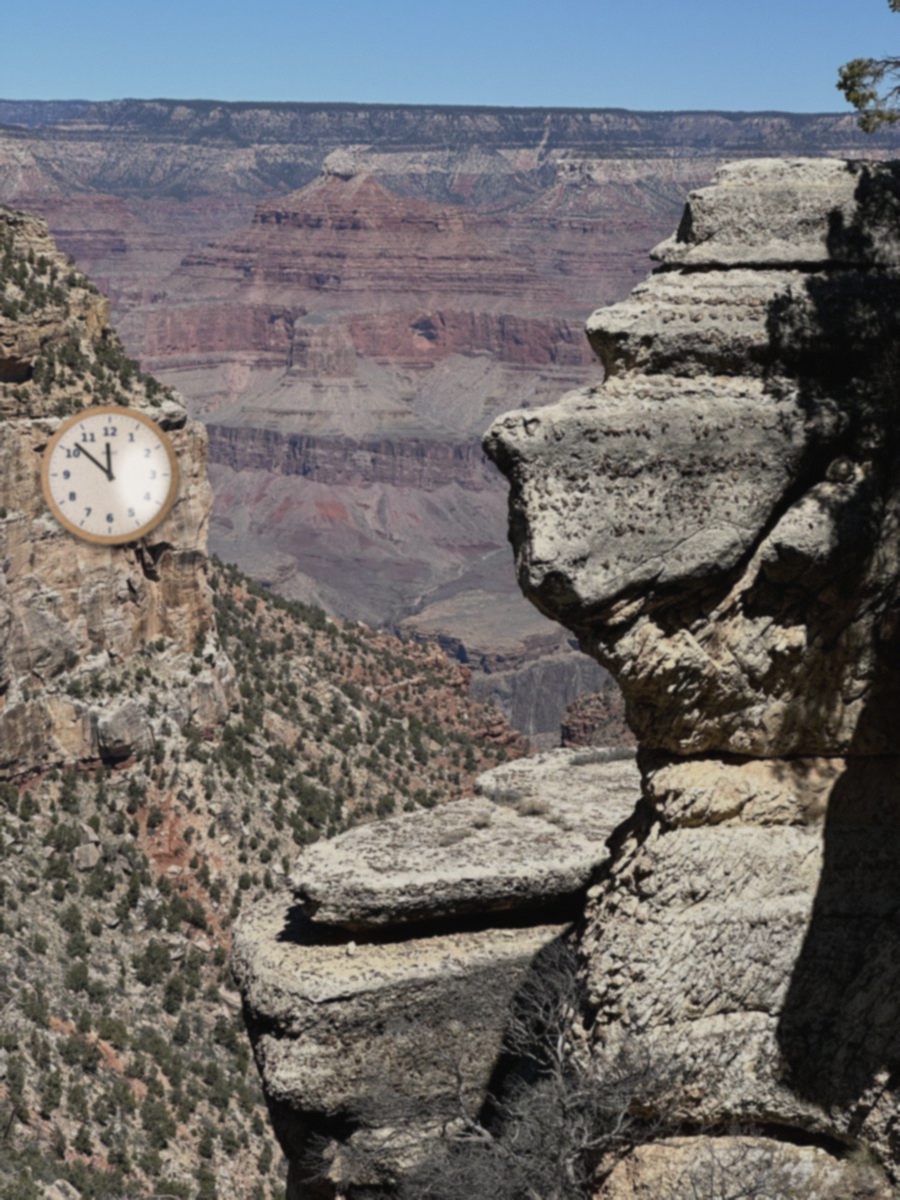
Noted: **11:52**
